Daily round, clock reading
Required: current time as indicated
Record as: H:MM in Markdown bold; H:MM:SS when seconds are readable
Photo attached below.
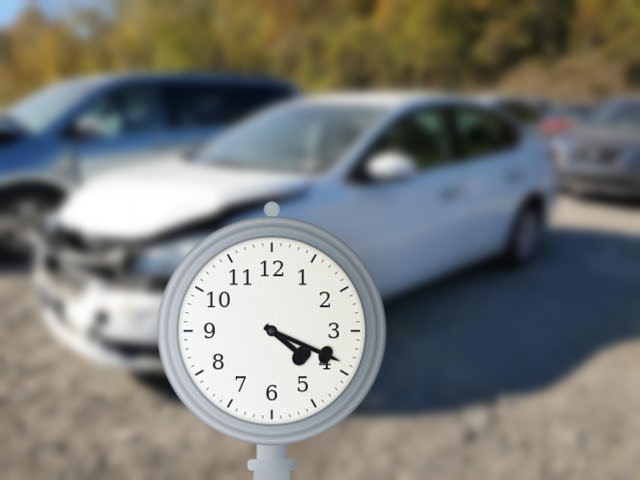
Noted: **4:19**
